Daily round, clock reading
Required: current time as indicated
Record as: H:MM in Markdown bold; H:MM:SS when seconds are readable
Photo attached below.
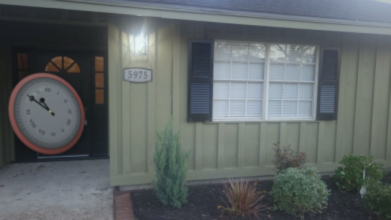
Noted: **10:51**
